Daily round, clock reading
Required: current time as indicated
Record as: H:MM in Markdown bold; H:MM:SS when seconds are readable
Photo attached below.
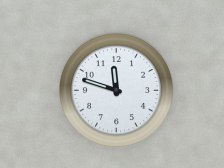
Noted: **11:48**
